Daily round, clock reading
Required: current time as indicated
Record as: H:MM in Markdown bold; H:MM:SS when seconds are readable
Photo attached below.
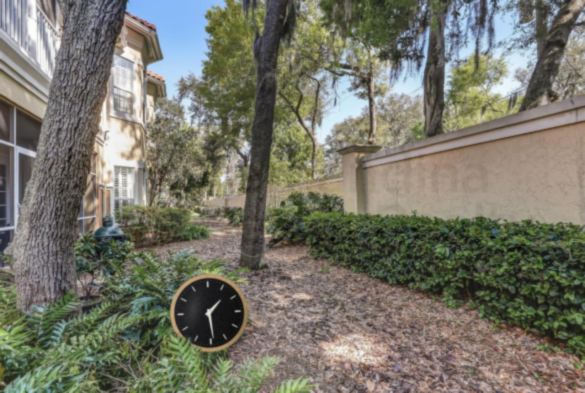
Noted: **1:29**
